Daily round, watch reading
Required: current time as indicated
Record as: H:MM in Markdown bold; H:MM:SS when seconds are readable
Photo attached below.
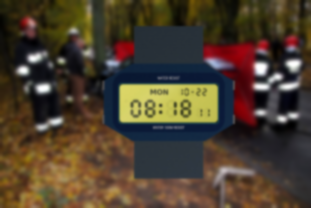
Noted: **8:18**
